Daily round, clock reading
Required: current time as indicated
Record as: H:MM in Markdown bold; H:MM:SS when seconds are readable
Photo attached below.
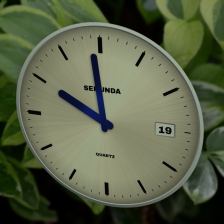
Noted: **9:59**
